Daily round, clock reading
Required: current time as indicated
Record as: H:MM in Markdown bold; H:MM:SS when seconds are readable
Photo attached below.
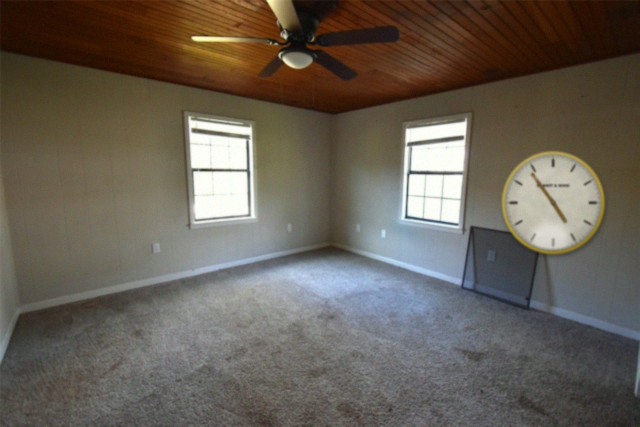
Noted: **4:54**
